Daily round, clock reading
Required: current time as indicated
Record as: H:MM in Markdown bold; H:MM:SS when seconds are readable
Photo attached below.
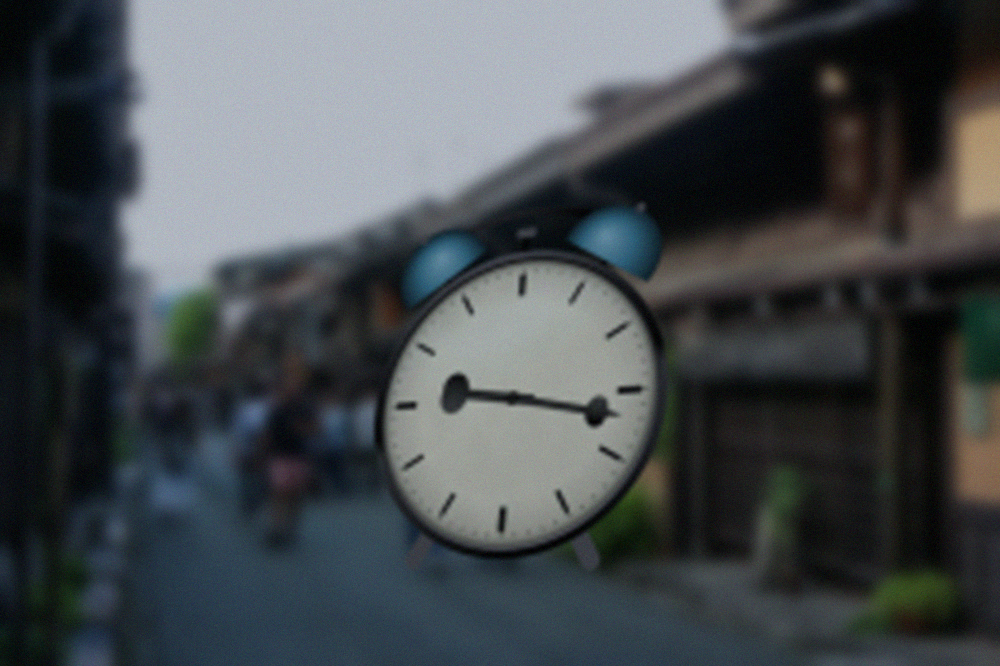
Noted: **9:17**
